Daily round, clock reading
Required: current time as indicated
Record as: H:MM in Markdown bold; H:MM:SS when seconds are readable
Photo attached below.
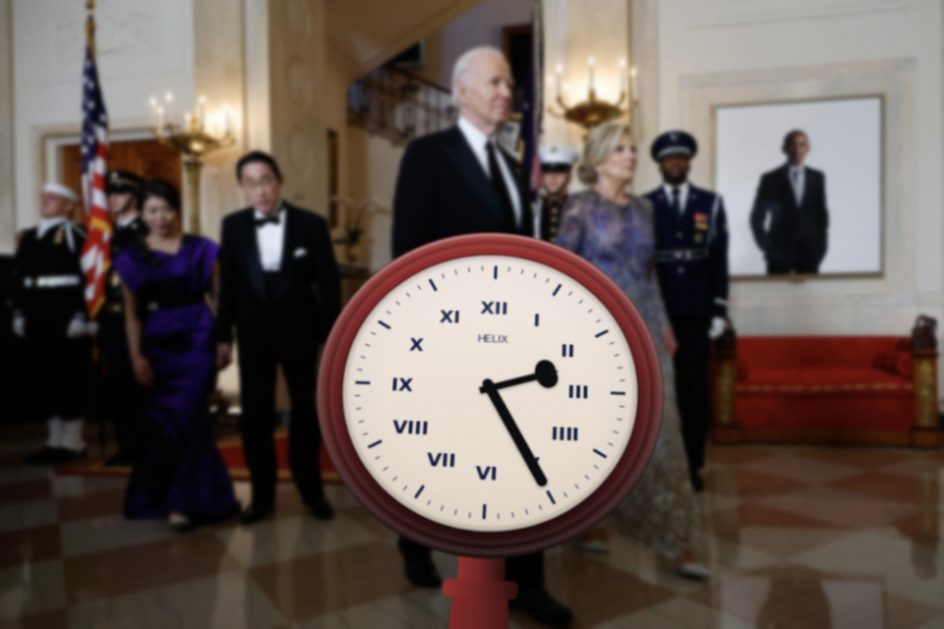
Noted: **2:25**
